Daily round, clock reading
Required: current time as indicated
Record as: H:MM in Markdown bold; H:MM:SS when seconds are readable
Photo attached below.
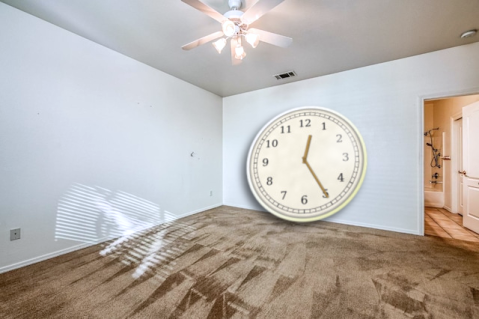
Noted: **12:25**
